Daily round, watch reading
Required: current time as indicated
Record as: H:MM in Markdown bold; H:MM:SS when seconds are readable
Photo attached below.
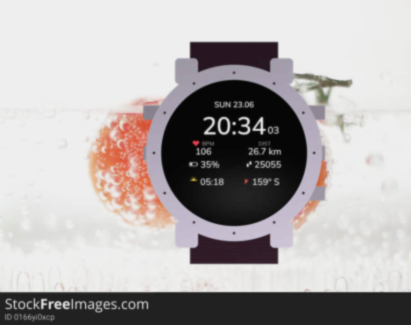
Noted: **20:34:03**
